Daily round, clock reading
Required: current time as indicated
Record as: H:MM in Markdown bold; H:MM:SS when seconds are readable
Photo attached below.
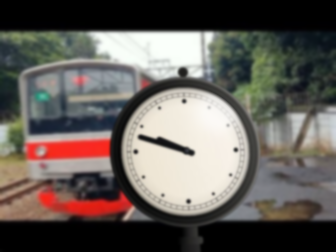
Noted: **9:48**
